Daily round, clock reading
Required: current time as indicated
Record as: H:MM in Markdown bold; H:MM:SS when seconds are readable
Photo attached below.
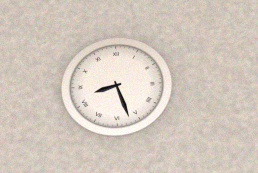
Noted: **8:27**
